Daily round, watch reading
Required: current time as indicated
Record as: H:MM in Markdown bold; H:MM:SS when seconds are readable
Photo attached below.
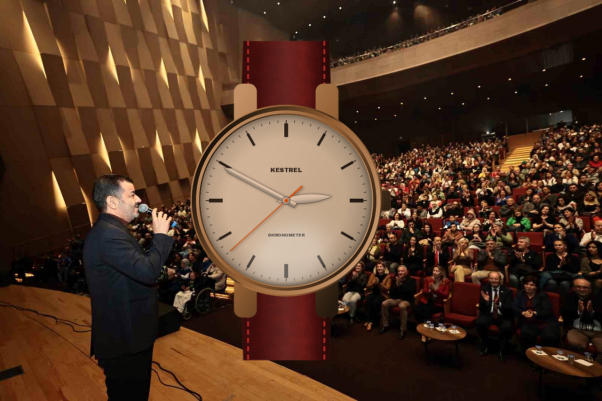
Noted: **2:49:38**
